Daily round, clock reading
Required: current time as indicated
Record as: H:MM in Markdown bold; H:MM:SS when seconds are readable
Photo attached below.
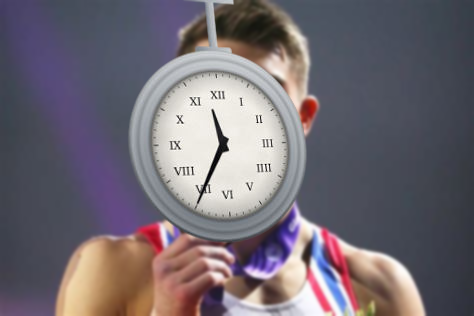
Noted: **11:35**
